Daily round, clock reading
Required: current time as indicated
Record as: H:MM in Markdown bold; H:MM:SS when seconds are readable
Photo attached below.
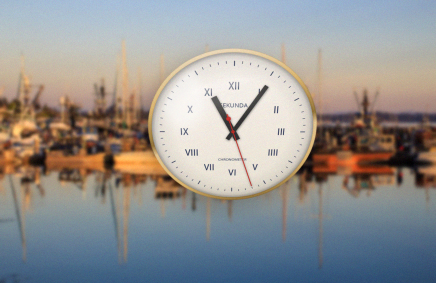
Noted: **11:05:27**
